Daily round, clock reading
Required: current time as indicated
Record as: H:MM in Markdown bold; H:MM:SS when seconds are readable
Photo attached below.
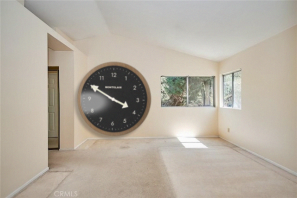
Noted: **3:50**
